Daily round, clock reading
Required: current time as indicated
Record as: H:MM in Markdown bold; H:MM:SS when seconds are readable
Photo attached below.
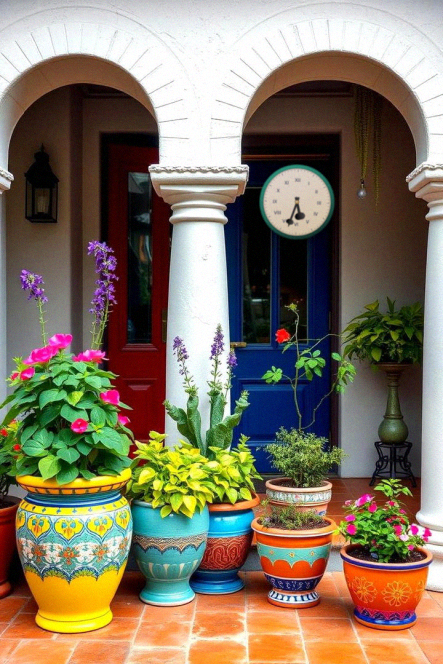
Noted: **5:33**
